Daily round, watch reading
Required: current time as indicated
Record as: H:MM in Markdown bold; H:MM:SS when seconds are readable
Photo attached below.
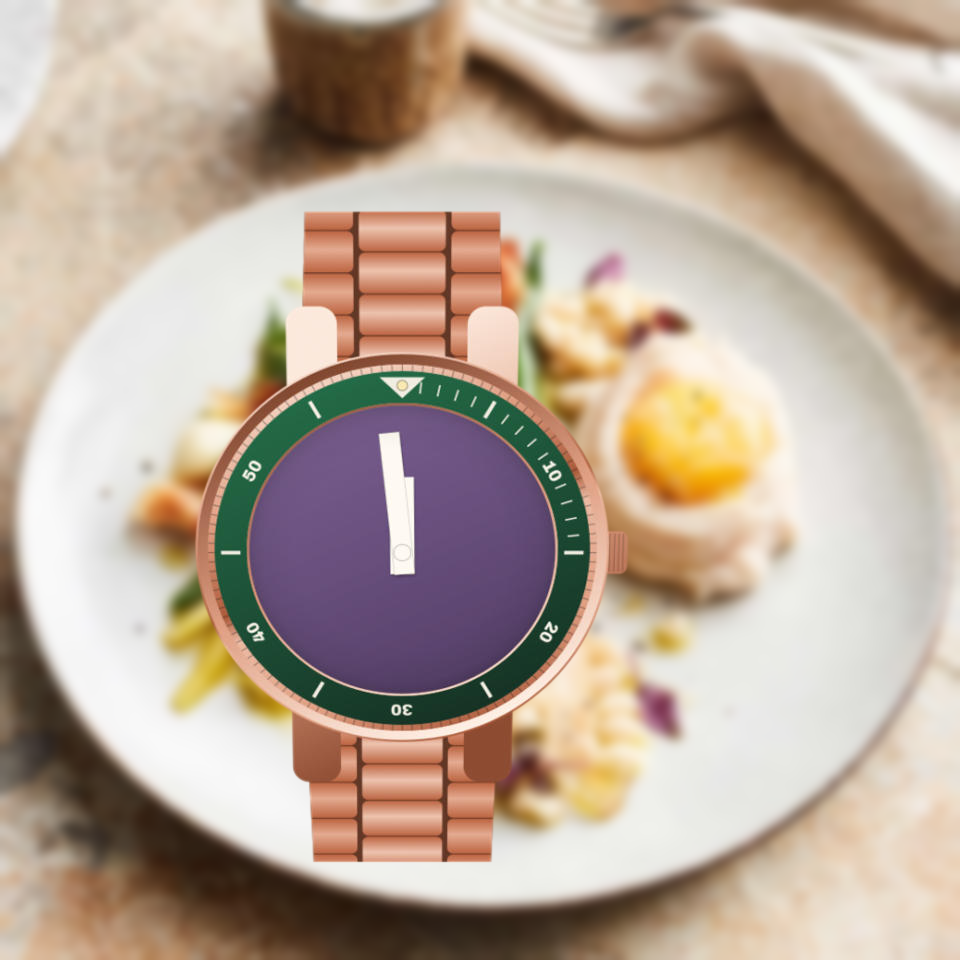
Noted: **11:59**
